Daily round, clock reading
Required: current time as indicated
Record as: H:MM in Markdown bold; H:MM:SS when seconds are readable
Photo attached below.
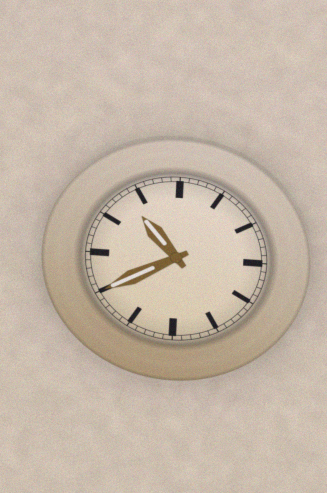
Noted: **10:40**
